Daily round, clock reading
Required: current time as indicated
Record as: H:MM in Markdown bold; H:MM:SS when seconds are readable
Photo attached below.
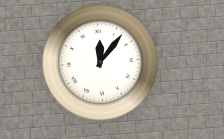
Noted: **12:07**
